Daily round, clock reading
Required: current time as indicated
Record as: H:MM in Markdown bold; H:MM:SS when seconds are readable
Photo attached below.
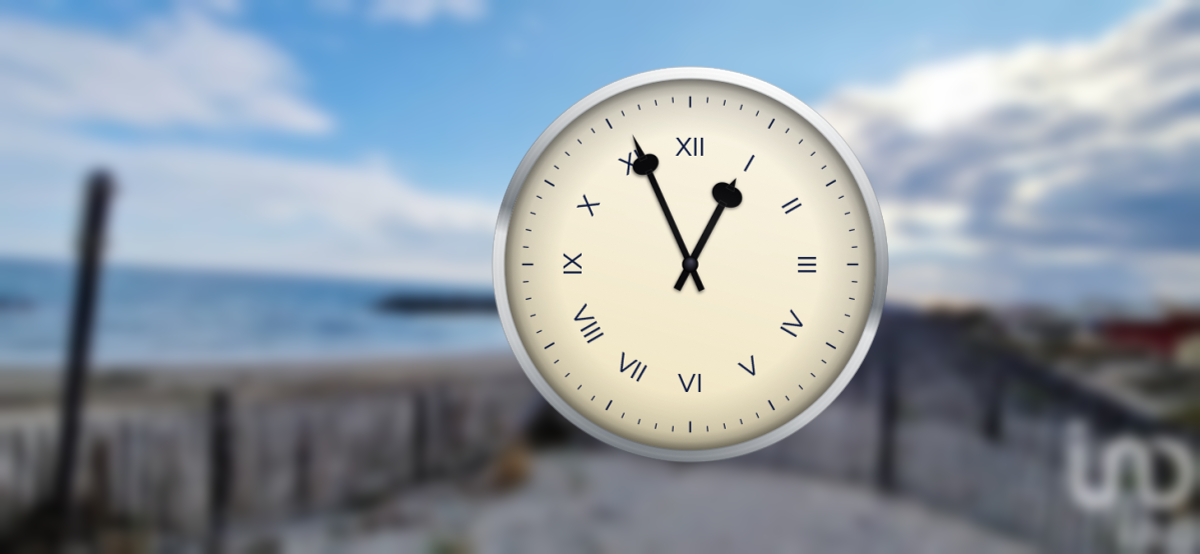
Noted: **12:56**
